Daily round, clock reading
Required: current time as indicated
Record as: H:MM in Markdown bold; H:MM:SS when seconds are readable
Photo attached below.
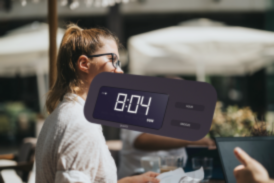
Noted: **8:04**
